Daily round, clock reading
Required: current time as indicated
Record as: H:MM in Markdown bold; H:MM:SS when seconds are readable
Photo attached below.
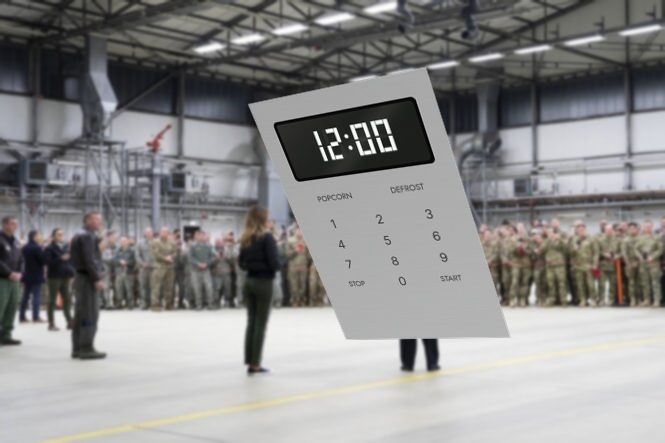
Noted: **12:00**
